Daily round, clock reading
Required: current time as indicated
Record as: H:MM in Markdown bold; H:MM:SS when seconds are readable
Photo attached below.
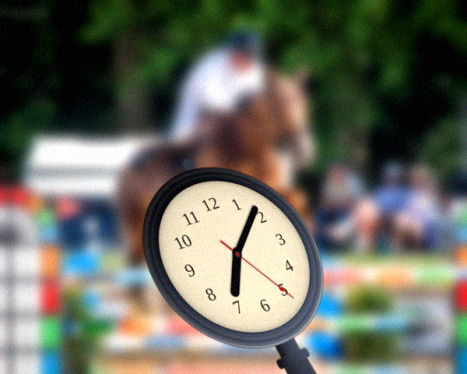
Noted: **7:08:25**
